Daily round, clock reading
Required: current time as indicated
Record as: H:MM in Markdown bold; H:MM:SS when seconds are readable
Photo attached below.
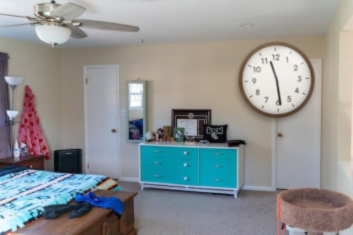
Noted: **11:29**
